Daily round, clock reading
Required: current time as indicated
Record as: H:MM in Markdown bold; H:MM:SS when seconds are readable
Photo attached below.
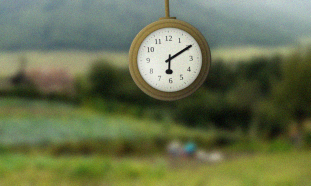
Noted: **6:10**
